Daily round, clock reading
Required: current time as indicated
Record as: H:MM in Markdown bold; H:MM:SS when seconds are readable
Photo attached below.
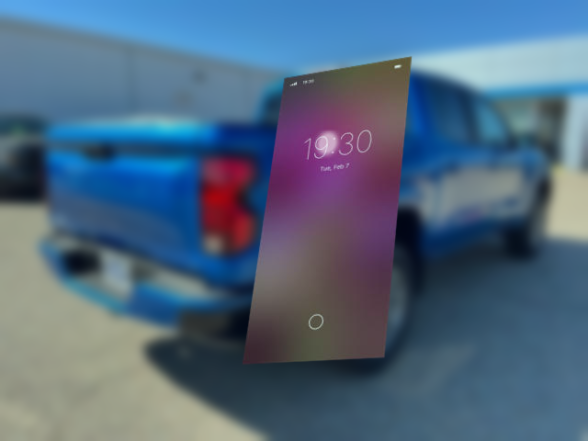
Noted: **19:30**
